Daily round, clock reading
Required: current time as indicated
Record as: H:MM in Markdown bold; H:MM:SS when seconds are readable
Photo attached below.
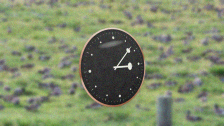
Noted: **3:08**
